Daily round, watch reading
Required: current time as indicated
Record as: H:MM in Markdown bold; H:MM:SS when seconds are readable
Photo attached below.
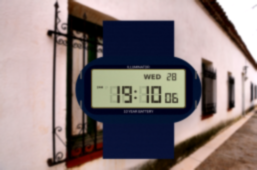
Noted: **19:10:06**
